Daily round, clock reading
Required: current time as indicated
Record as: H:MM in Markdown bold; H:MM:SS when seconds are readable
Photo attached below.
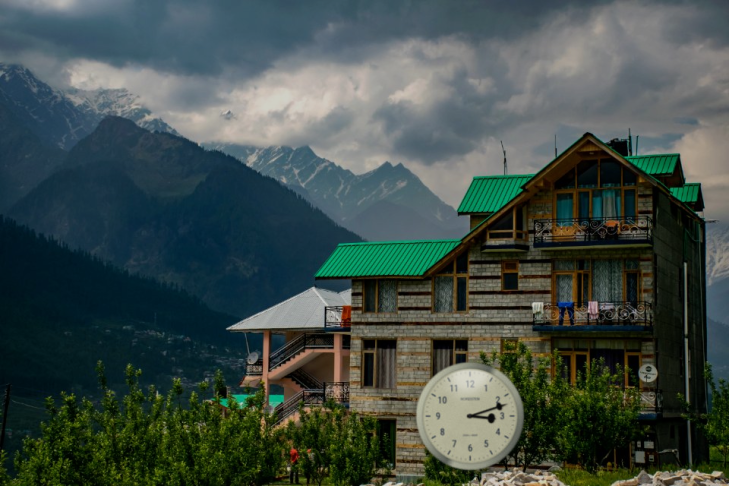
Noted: **3:12**
